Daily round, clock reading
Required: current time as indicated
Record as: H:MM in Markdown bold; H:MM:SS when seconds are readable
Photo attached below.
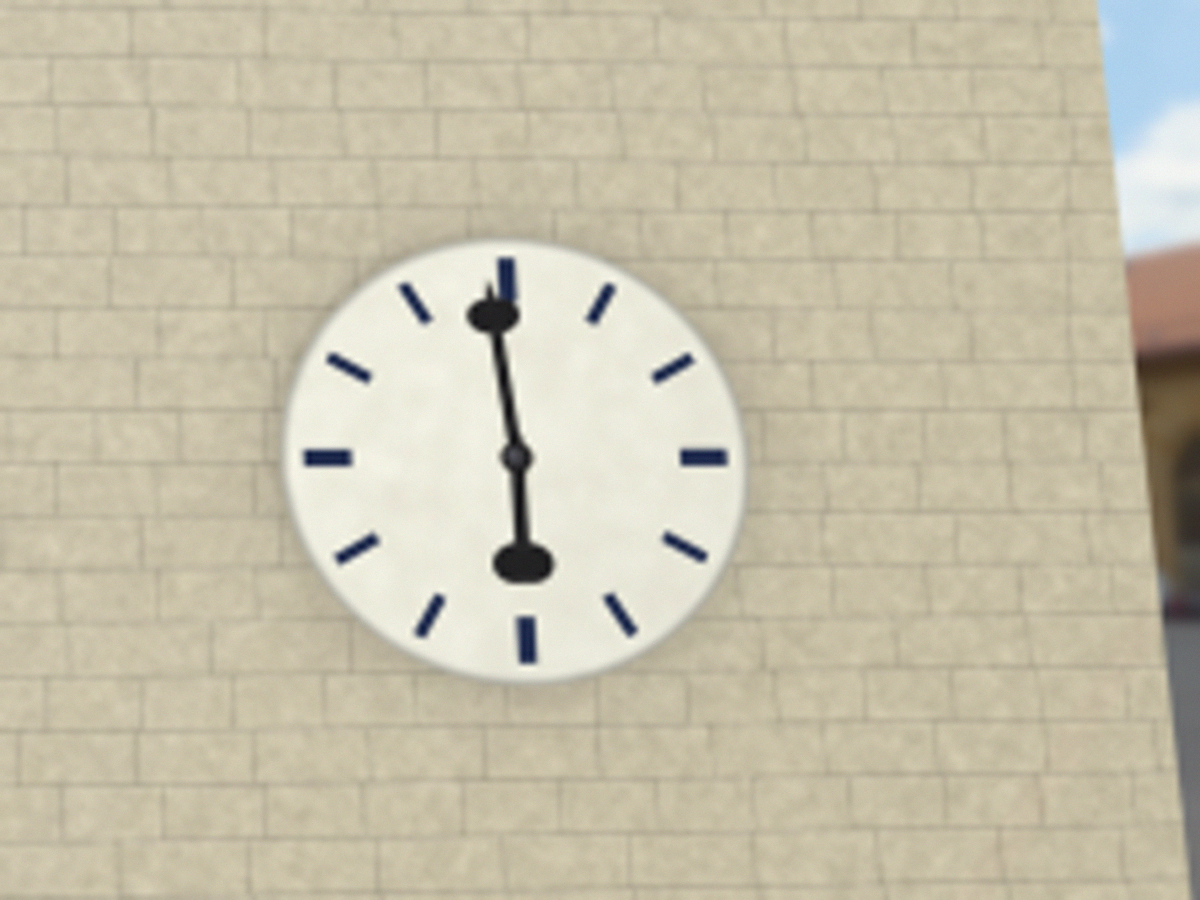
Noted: **5:59**
